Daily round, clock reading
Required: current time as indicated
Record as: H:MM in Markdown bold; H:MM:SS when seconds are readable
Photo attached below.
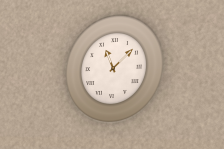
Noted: **11:08**
